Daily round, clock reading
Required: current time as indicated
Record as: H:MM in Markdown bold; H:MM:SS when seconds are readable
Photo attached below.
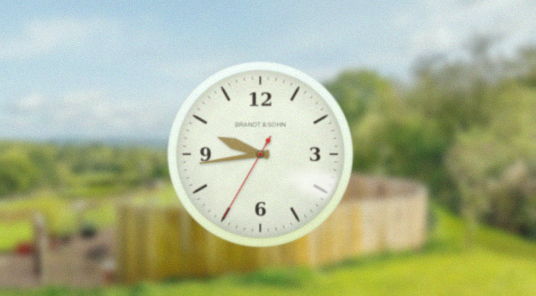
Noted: **9:43:35**
